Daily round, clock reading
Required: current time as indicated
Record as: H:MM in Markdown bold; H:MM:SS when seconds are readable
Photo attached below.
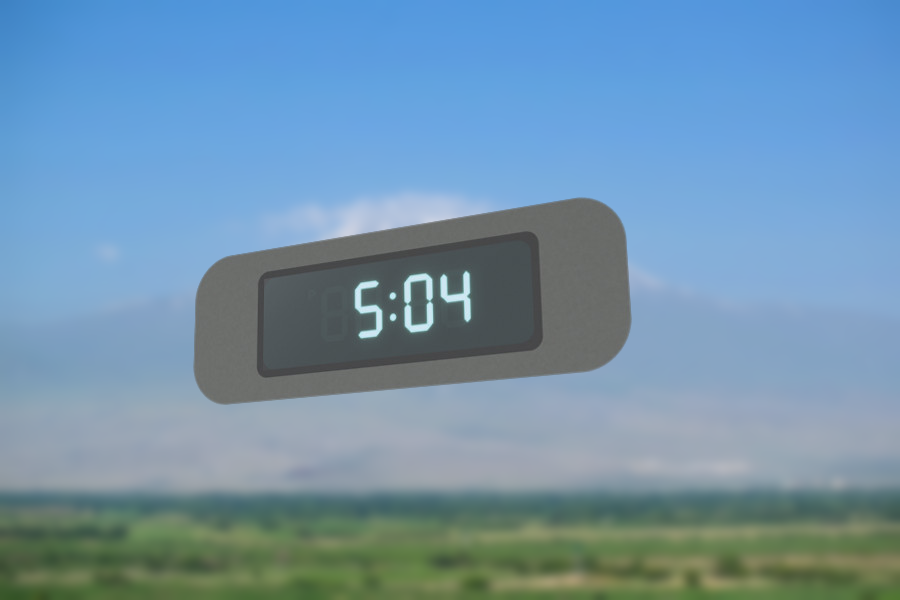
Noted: **5:04**
